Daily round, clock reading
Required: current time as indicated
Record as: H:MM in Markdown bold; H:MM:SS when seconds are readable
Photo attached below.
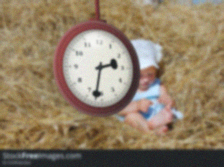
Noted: **2:32**
